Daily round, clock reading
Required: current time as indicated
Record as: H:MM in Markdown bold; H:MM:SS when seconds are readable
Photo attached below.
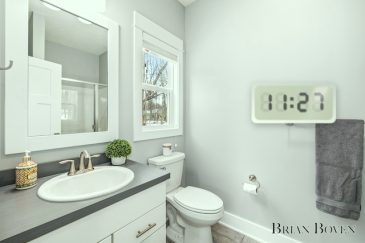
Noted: **11:27**
